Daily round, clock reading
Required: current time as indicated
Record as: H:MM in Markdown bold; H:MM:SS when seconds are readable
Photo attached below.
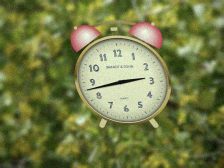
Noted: **2:43**
